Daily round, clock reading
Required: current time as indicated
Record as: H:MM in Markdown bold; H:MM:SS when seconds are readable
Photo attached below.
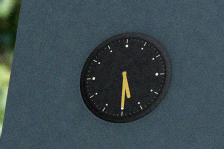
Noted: **5:30**
